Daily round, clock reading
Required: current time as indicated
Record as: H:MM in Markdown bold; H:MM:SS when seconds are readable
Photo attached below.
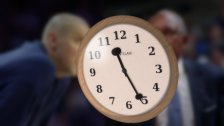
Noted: **11:26**
